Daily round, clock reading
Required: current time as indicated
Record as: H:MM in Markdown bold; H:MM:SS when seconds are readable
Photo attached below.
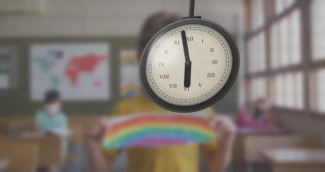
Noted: **5:58**
